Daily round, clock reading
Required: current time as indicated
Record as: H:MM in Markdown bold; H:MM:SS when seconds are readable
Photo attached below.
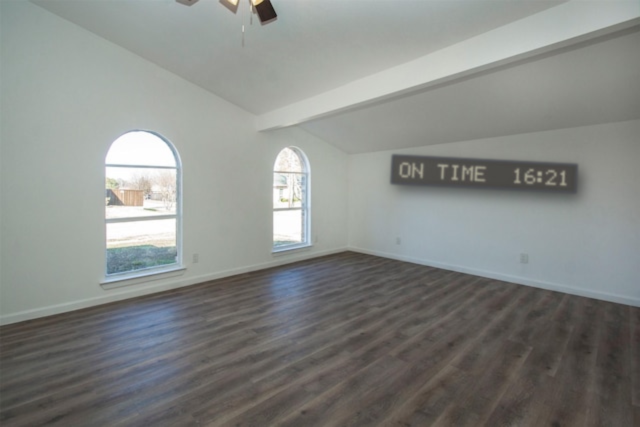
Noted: **16:21**
